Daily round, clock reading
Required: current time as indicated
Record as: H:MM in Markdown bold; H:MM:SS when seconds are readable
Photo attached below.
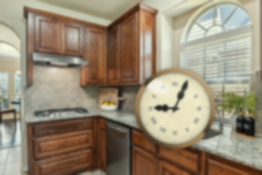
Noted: **9:04**
